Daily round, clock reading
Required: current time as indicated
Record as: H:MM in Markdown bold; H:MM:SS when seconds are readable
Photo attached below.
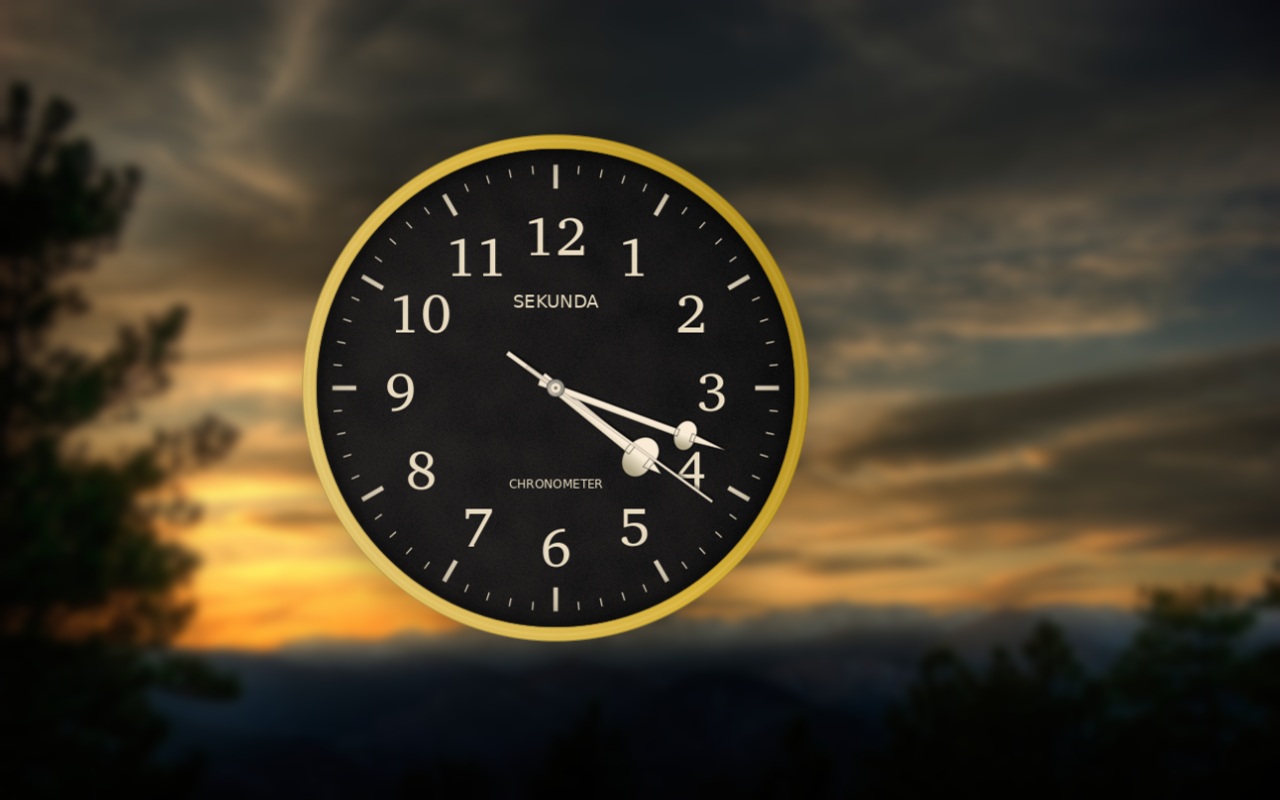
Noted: **4:18:21**
